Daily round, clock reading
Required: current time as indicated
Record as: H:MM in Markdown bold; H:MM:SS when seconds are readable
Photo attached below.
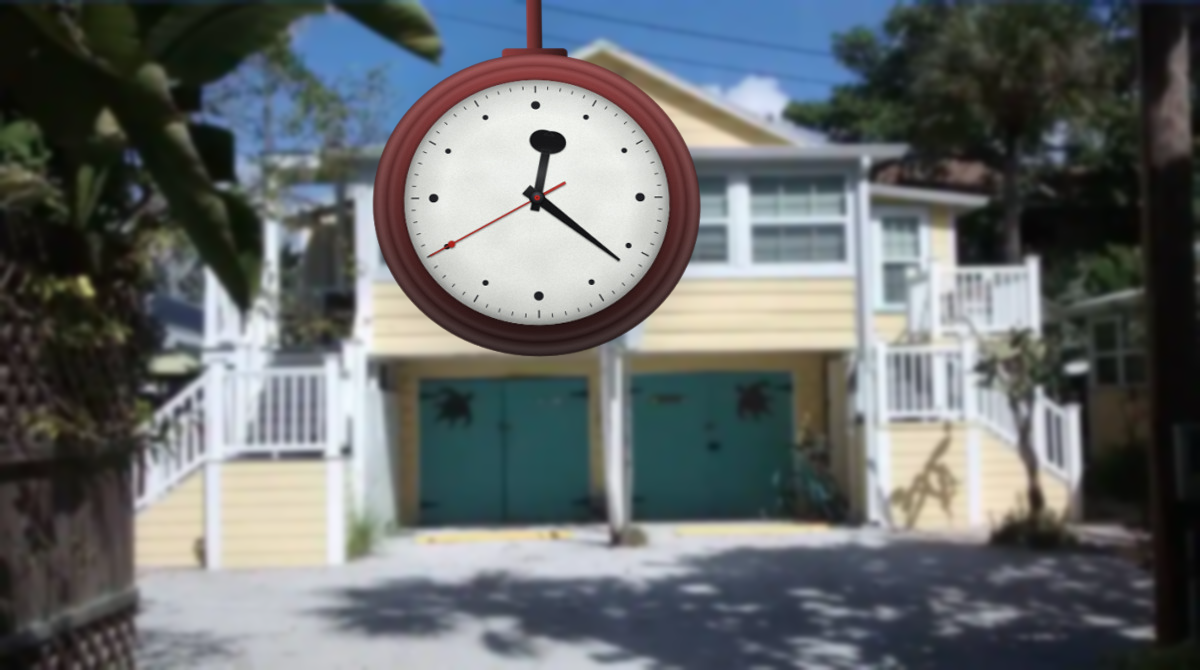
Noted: **12:21:40**
